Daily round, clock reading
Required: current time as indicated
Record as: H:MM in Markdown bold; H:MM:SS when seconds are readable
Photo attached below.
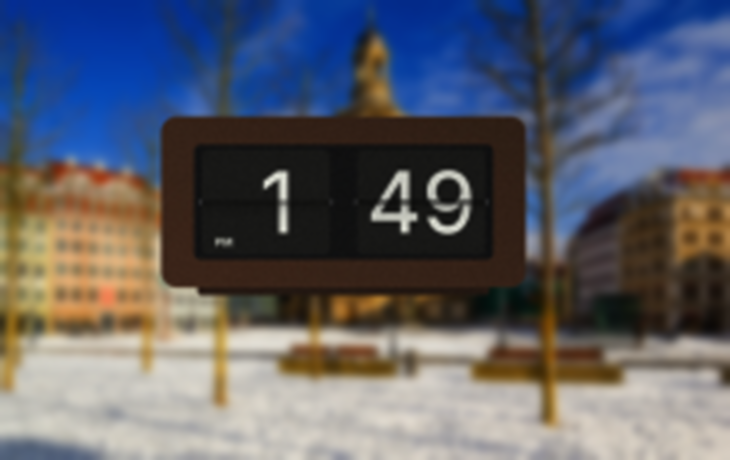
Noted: **1:49**
